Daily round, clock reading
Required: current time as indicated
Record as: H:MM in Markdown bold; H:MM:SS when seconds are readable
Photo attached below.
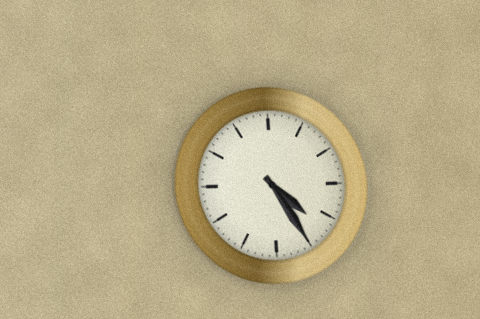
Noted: **4:25**
